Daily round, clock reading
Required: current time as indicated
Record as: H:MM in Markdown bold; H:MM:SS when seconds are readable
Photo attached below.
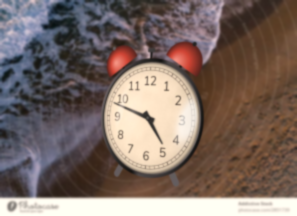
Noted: **4:48**
